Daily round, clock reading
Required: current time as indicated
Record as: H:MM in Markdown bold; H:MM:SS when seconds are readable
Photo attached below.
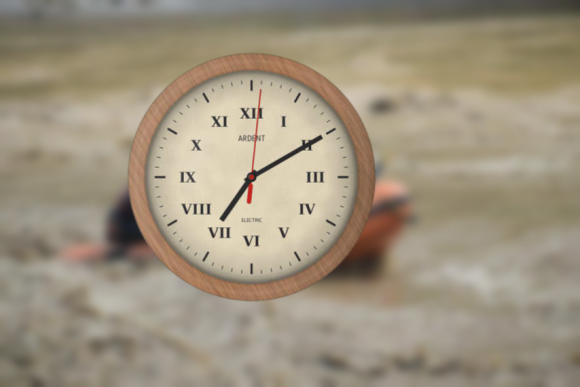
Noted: **7:10:01**
